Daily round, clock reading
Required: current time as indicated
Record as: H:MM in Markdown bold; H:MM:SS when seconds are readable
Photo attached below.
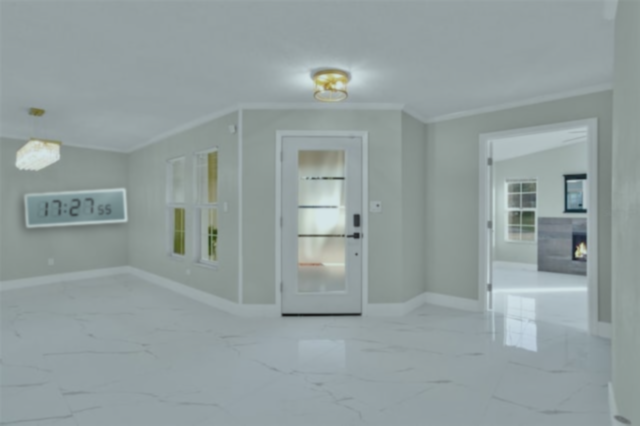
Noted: **17:27**
